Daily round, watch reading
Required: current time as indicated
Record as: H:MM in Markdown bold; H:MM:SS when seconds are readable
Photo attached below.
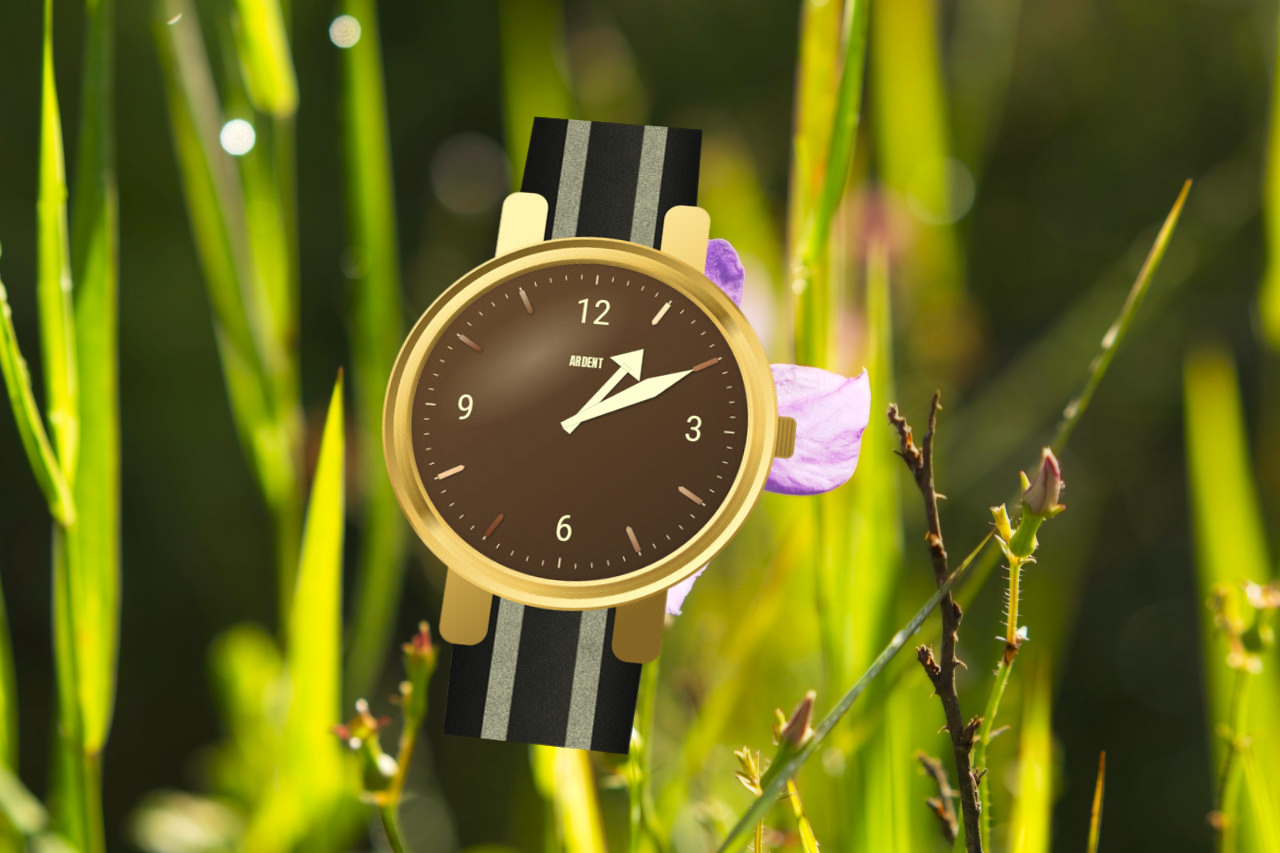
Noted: **1:10**
